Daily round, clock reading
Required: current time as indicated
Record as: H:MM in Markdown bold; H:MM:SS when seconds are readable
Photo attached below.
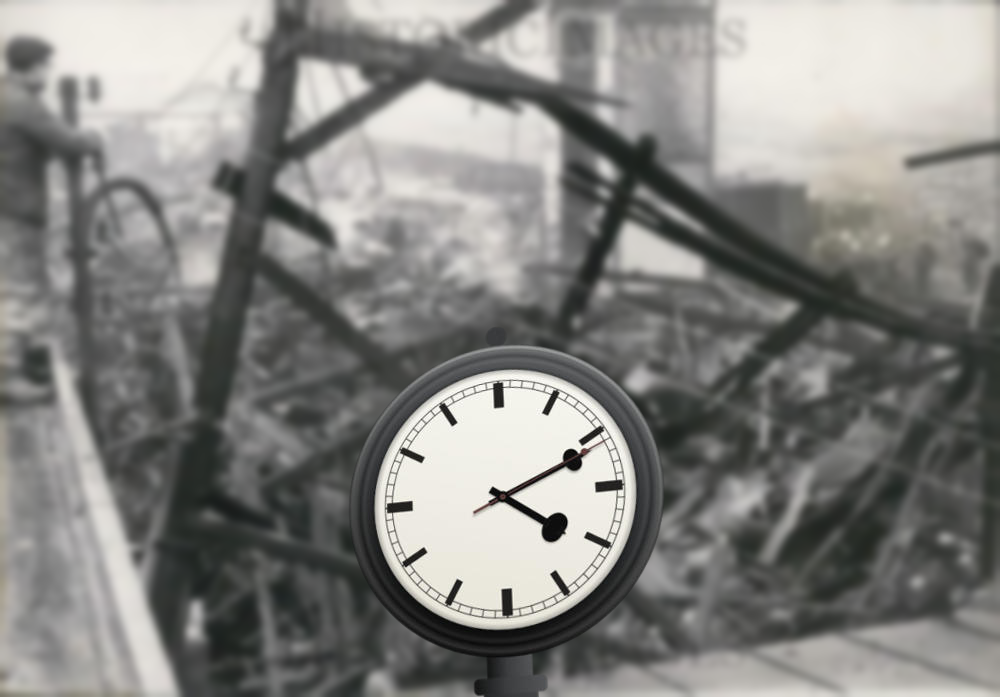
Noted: **4:11:11**
